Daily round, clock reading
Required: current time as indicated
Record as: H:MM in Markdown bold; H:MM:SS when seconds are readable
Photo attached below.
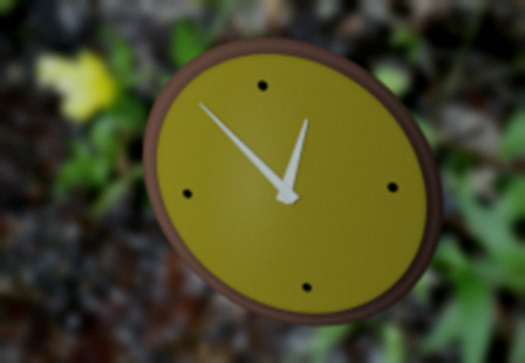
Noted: **12:54**
